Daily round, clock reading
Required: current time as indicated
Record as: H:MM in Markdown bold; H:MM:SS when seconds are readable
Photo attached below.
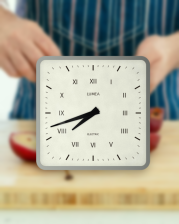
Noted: **7:42**
